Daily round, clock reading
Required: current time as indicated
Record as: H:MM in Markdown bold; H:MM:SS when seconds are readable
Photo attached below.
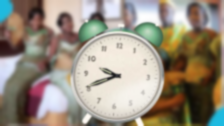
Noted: **9:41**
